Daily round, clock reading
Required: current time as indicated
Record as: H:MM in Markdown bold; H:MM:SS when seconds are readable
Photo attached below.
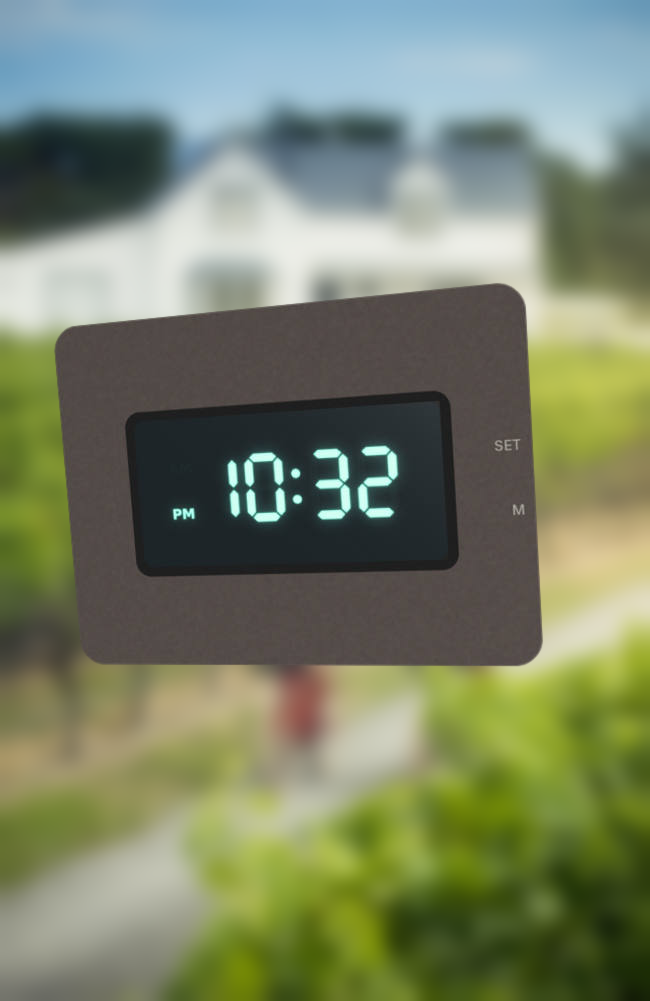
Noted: **10:32**
